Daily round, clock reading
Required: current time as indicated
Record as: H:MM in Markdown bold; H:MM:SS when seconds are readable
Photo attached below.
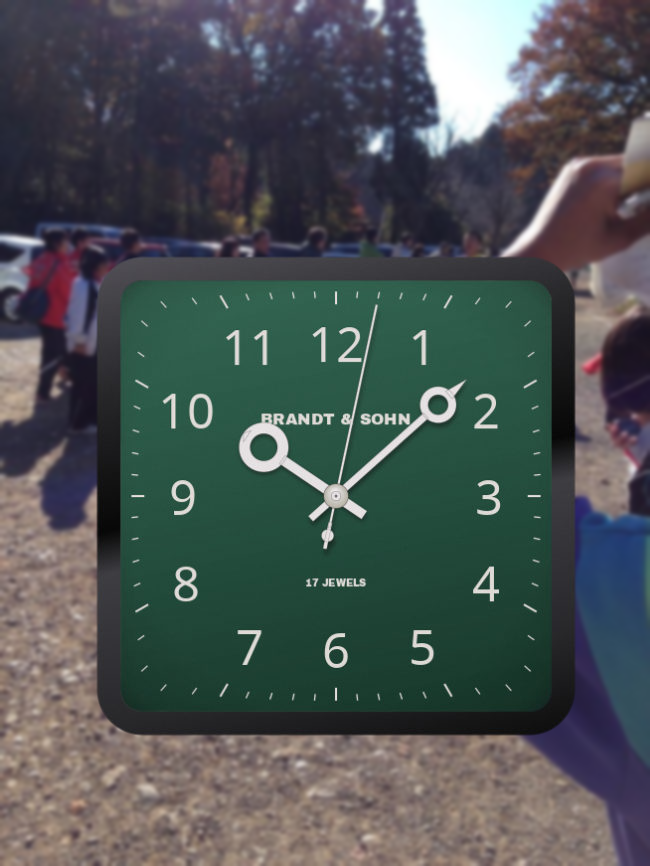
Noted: **10:08:02**
